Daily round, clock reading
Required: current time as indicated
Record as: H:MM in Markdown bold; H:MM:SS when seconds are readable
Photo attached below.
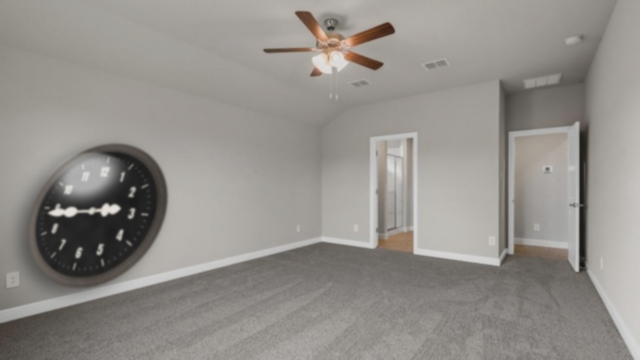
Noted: **2:44**
